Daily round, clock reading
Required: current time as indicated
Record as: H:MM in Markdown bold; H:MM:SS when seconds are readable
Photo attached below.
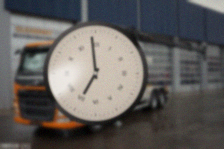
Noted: **6:59**
